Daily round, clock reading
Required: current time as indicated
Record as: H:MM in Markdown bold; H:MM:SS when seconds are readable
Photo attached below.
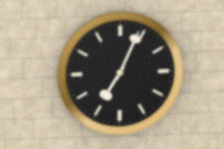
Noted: **7:04**
